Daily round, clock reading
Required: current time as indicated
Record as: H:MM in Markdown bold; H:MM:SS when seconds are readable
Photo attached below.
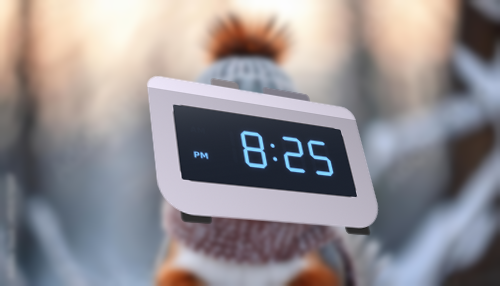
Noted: **8:25**
